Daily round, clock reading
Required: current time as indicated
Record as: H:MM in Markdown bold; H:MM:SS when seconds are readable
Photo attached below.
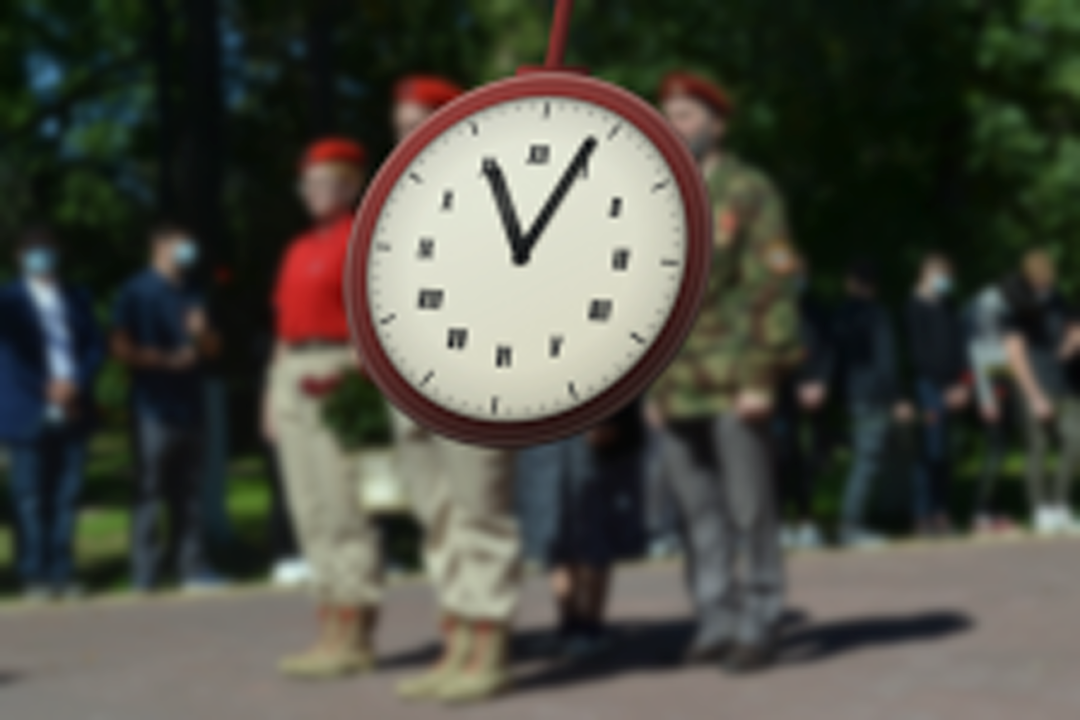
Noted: **11:04**
